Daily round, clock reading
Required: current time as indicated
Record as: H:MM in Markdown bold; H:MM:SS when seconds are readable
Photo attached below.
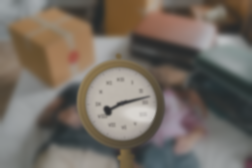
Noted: **8:13**
